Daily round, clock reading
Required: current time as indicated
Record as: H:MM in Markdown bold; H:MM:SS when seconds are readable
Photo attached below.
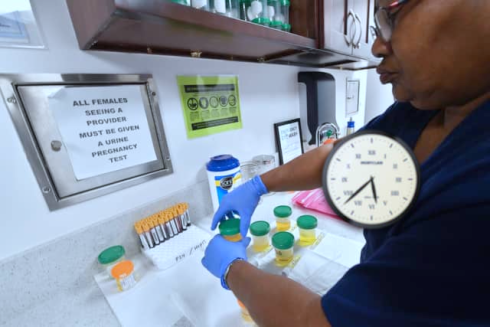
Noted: **5:38**
